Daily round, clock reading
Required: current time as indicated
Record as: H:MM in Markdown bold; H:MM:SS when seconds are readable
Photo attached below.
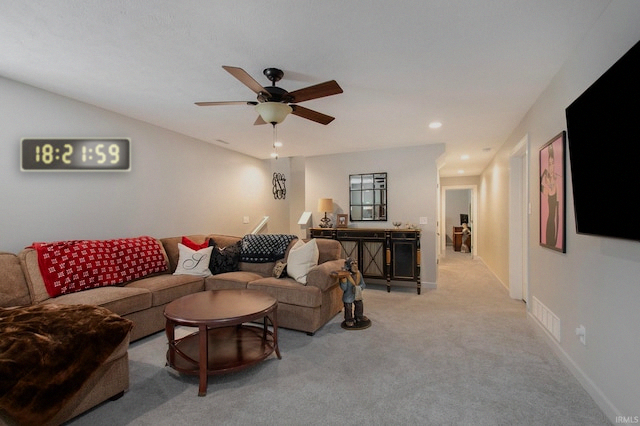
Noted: **18:21:59**
